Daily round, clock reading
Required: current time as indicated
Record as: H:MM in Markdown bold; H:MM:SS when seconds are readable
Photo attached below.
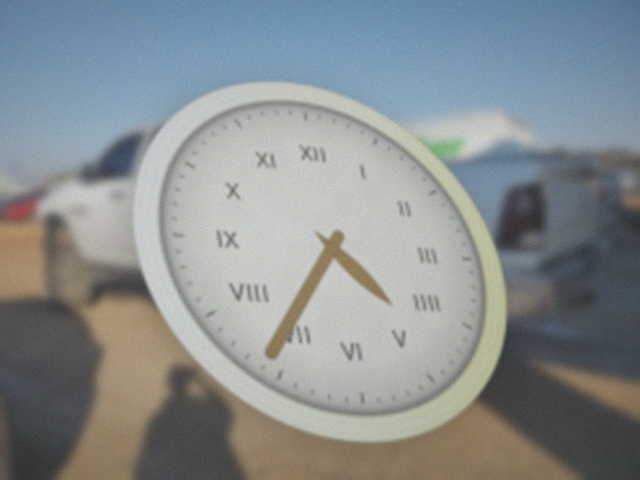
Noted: **4:36**
